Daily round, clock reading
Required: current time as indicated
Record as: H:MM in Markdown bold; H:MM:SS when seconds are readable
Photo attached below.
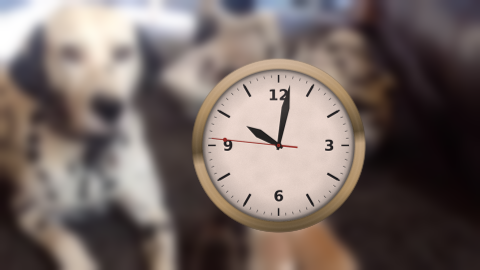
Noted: **10:01:46**
